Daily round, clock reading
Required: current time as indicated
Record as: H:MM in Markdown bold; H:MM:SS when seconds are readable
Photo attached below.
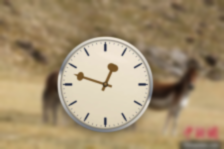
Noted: **12:48**
